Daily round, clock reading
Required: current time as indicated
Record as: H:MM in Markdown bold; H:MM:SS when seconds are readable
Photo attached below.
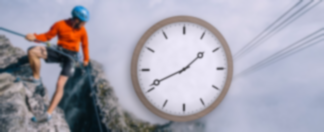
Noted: **1:41**
